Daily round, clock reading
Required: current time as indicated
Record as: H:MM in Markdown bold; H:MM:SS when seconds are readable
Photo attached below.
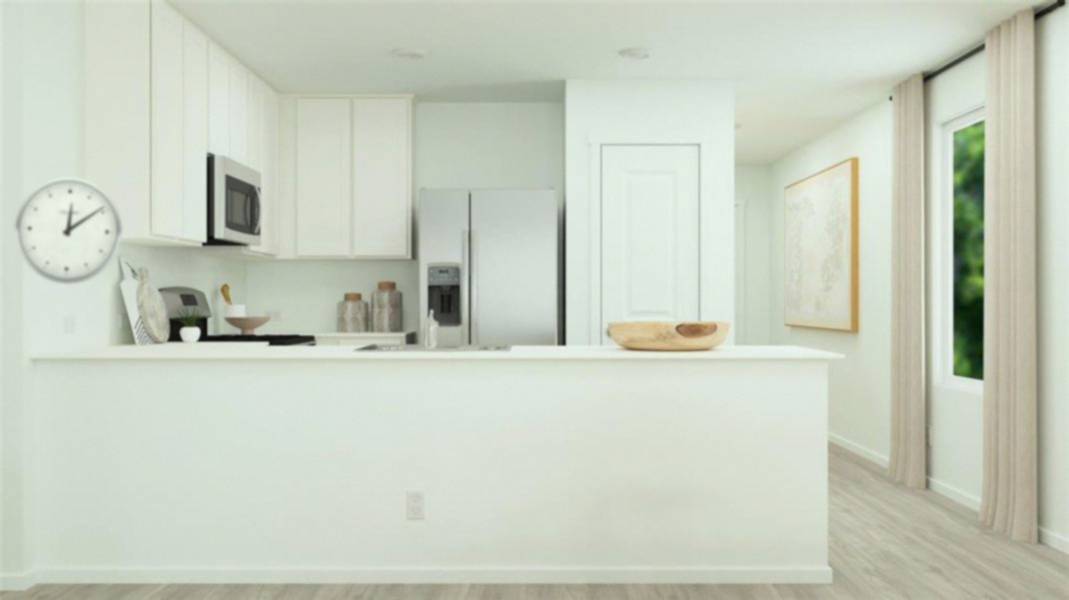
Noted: **12:09**
